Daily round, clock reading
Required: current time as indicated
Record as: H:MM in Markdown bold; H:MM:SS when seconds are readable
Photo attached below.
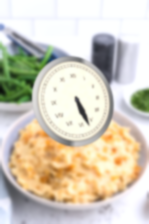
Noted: **5:27**
